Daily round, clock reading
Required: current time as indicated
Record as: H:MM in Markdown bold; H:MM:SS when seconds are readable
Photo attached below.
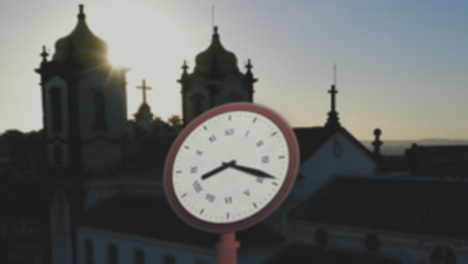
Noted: **8:19**
